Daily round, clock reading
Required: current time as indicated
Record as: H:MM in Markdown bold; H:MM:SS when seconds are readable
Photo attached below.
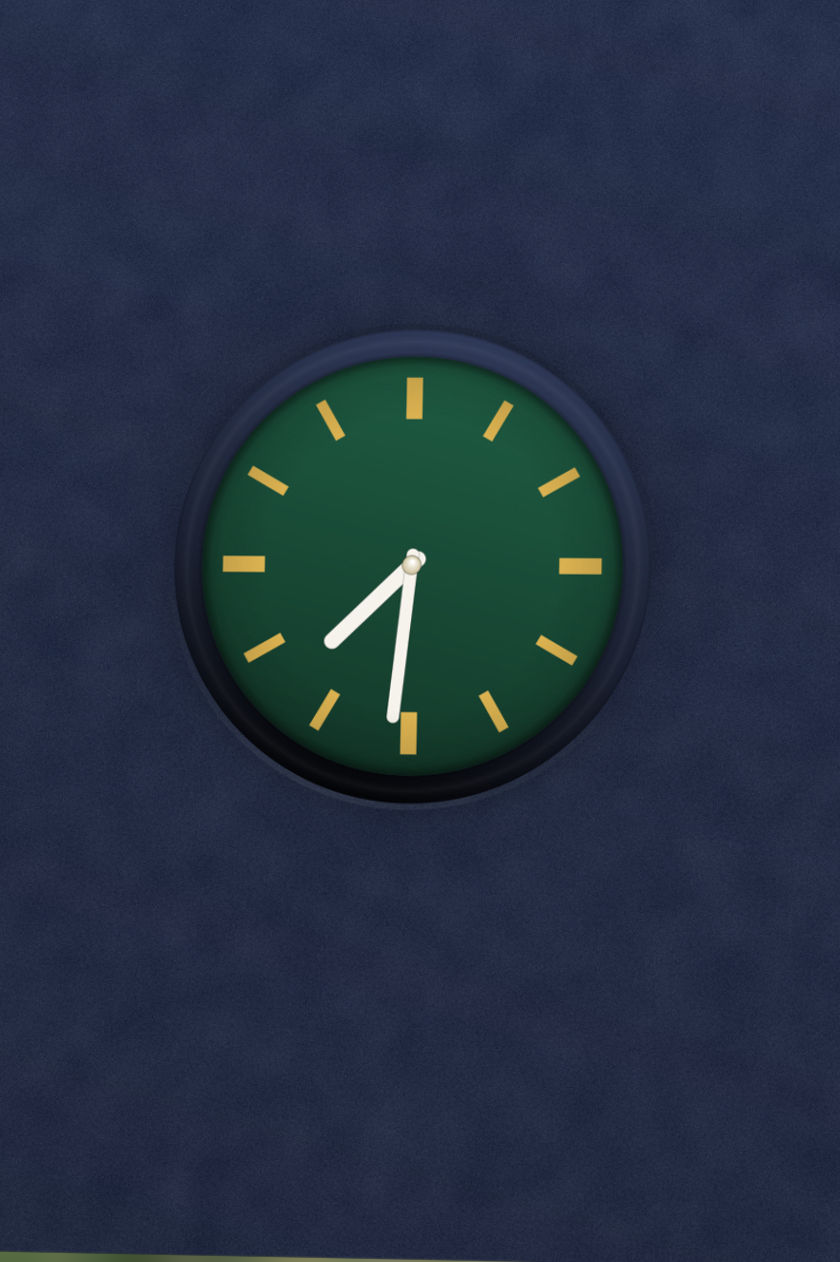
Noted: **7:31**
